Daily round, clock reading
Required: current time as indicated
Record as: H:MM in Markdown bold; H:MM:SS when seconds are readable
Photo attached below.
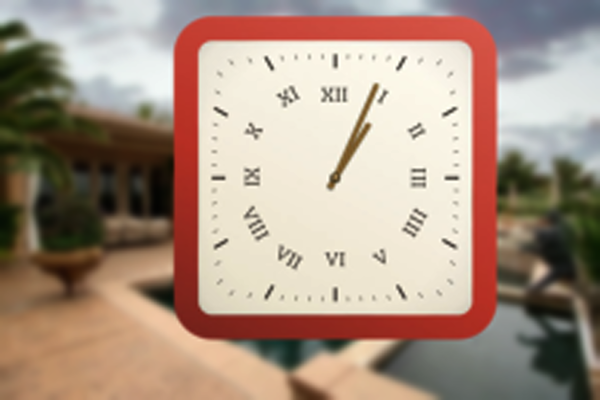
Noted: **1:04**
